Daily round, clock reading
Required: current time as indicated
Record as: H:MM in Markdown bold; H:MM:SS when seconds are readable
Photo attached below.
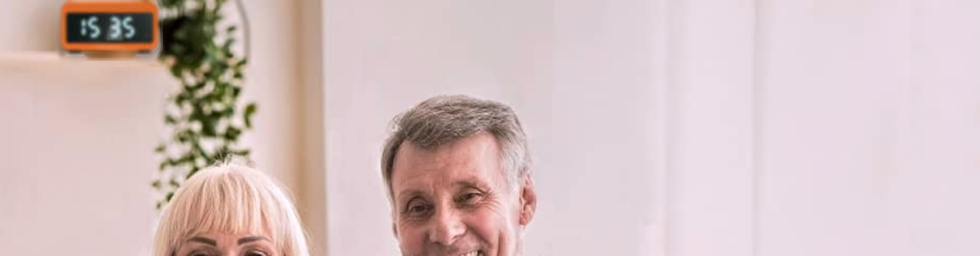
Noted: **15:35**
